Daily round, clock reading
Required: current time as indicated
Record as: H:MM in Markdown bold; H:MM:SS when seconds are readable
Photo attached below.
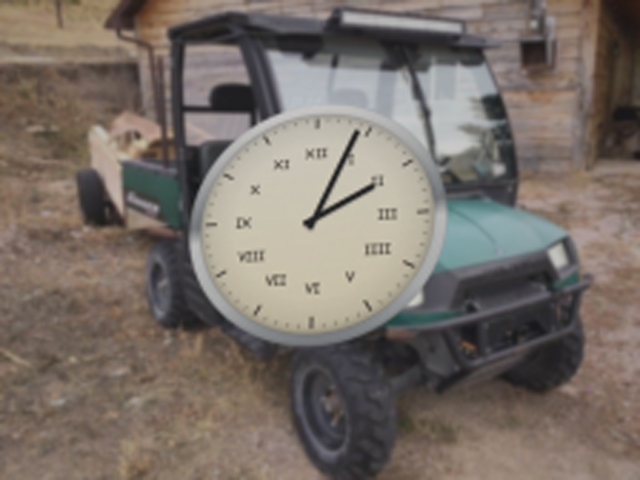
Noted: **2:04**
